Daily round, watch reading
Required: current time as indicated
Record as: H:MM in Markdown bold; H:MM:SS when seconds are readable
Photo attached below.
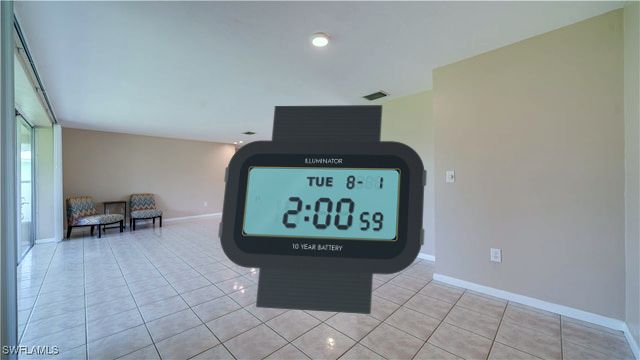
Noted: **2:00:59**
